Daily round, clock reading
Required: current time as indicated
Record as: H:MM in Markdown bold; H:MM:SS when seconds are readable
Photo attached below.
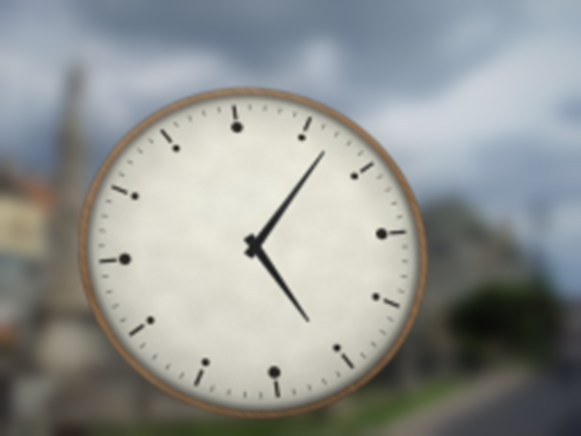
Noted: **5:07**
